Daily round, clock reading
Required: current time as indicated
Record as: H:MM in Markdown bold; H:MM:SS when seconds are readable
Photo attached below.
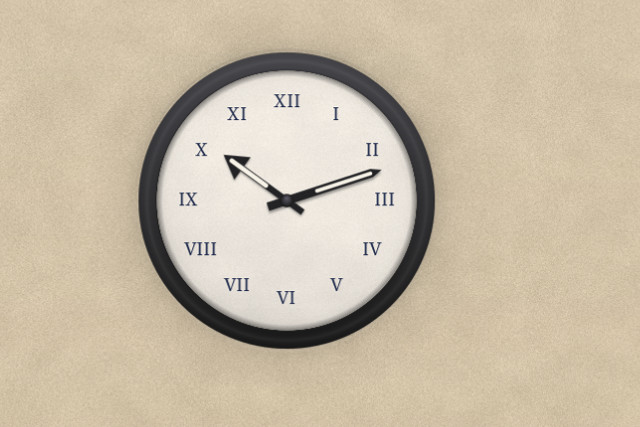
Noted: **10:12**
